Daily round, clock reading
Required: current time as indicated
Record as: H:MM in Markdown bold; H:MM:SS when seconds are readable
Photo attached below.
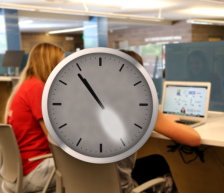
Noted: **10:54**
